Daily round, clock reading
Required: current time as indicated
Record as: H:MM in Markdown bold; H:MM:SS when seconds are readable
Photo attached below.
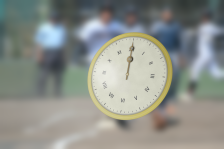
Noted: **12:00**
